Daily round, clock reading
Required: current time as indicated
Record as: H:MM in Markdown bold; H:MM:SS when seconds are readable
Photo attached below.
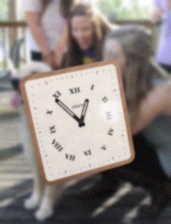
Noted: **12:54**
